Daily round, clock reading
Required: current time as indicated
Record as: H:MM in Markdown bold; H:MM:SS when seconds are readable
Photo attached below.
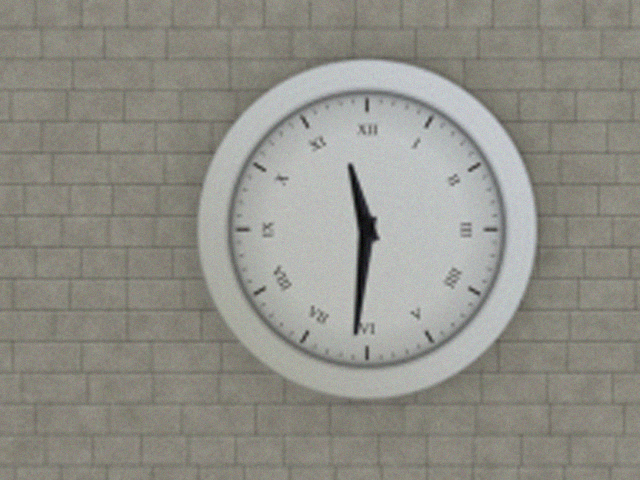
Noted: **11:31**
